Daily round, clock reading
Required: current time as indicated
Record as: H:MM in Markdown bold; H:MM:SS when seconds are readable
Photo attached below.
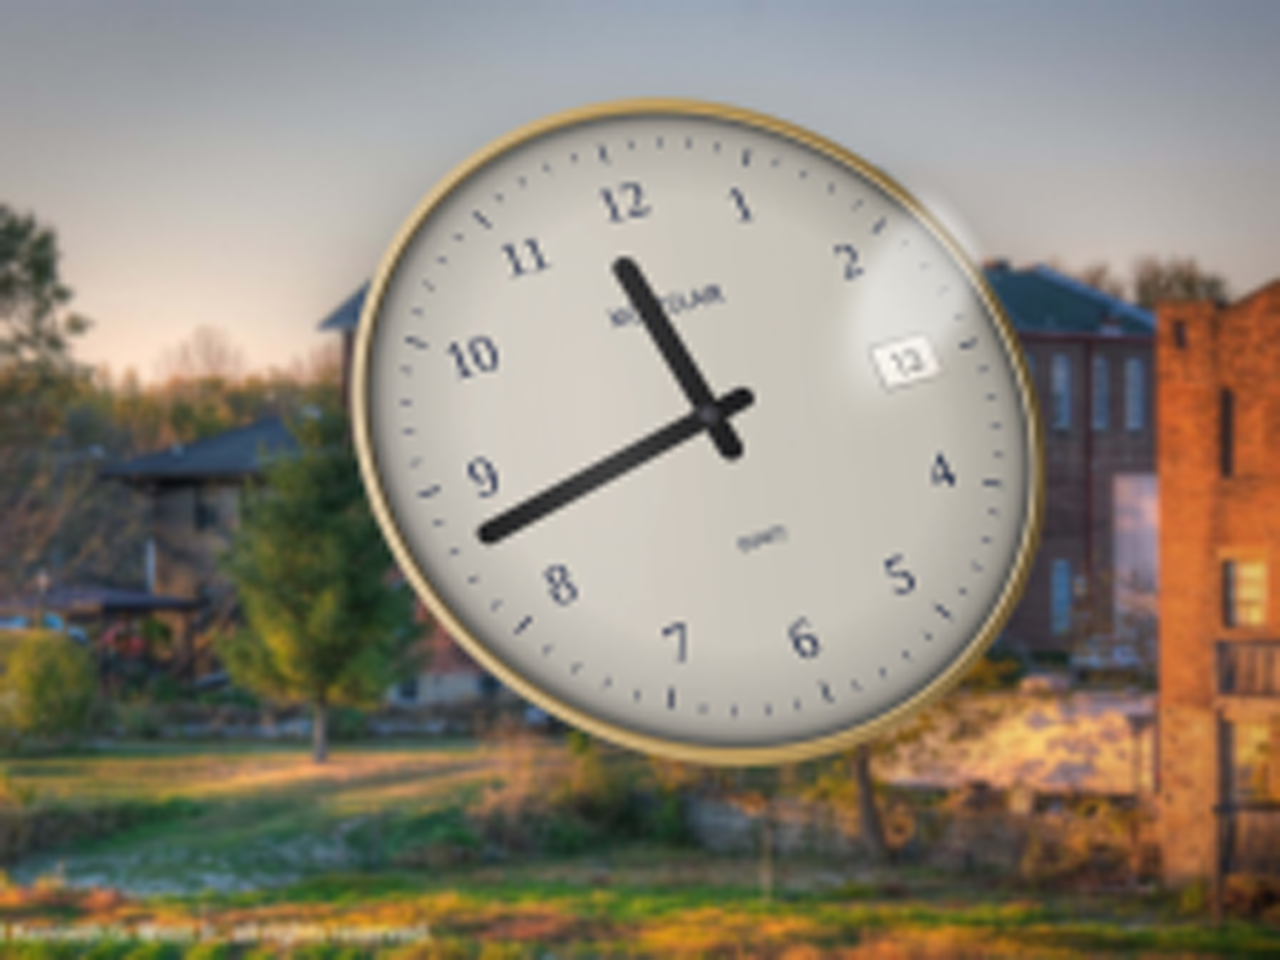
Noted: **11:43**
